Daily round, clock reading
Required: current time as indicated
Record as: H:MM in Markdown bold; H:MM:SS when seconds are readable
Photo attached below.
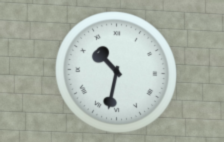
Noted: **10:32**
